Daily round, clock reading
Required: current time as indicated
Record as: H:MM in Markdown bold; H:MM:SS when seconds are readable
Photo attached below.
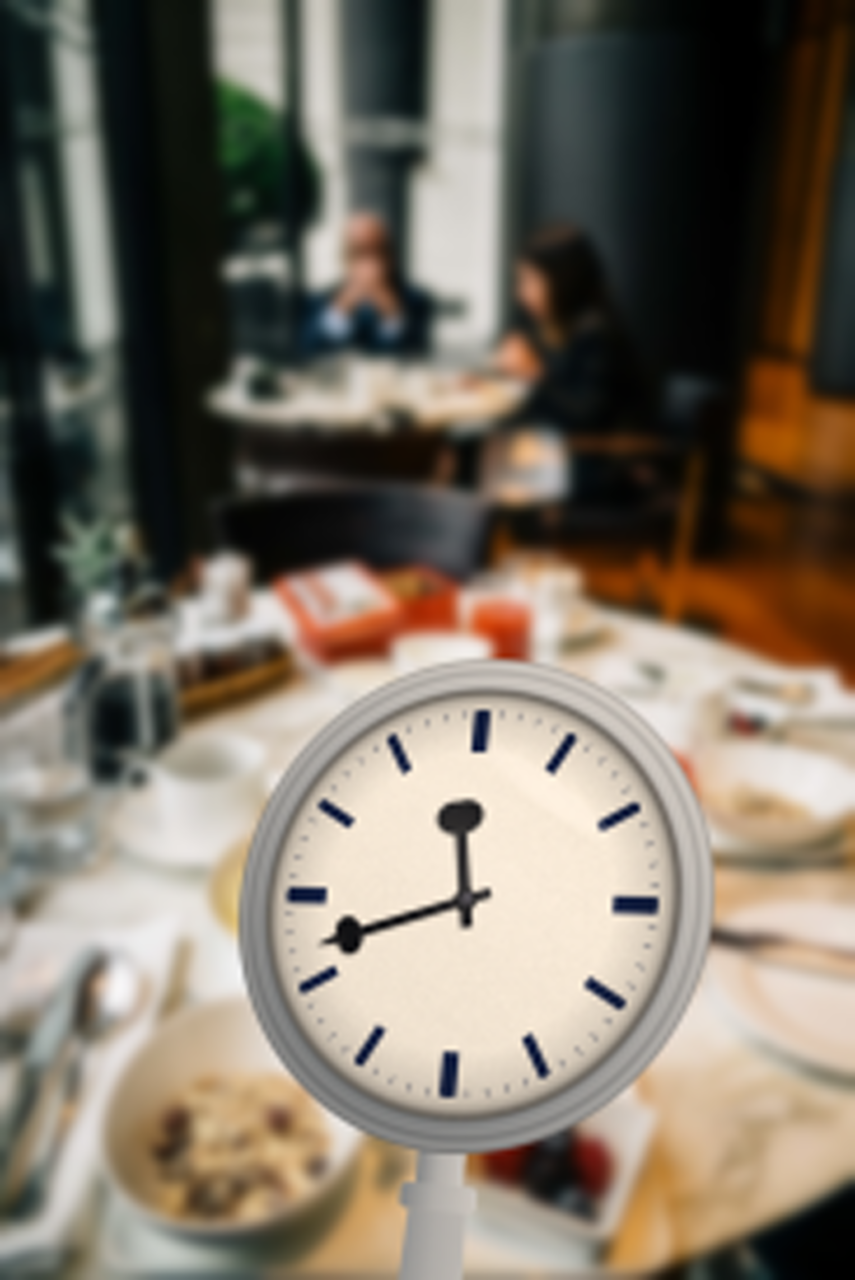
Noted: **11:42**
